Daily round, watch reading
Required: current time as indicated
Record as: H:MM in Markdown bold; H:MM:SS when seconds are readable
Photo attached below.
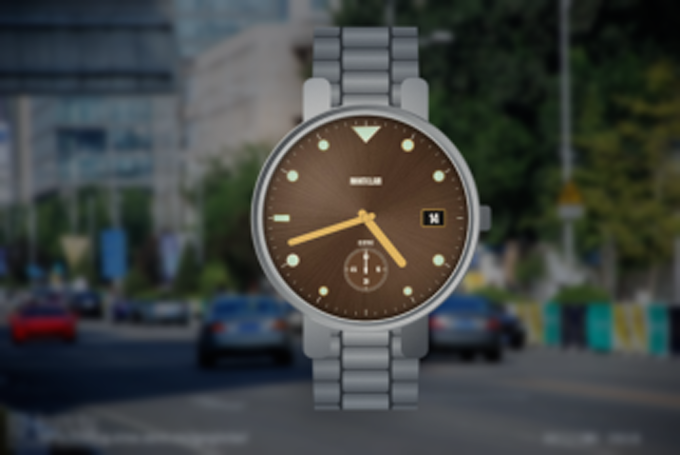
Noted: **4:42**
